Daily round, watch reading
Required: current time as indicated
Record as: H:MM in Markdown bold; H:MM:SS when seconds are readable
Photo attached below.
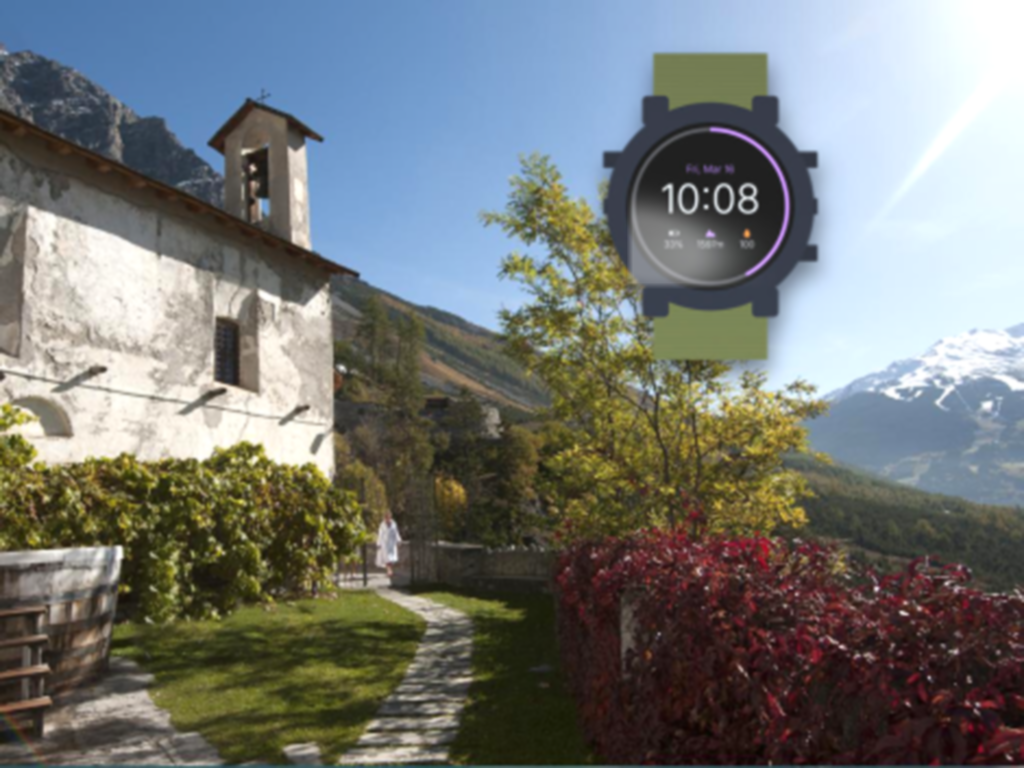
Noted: **10:08**
